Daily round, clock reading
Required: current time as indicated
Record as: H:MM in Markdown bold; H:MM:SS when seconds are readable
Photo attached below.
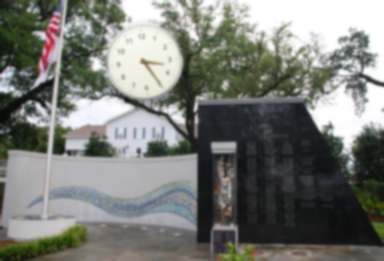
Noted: **3:25**
